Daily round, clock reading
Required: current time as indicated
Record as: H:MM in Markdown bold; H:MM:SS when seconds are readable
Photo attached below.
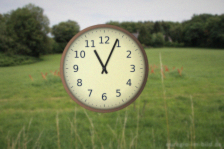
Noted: **11:04**
